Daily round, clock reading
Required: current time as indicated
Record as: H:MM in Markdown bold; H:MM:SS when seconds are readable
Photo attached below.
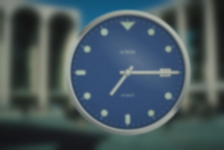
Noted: **7:15**
